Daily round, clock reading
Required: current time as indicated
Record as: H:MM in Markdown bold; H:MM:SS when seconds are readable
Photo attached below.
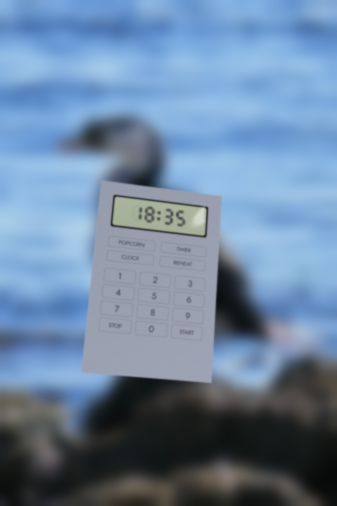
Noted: **18:35**
